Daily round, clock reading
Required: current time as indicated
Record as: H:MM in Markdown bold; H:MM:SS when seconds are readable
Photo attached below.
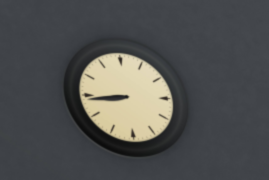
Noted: **8:44**
